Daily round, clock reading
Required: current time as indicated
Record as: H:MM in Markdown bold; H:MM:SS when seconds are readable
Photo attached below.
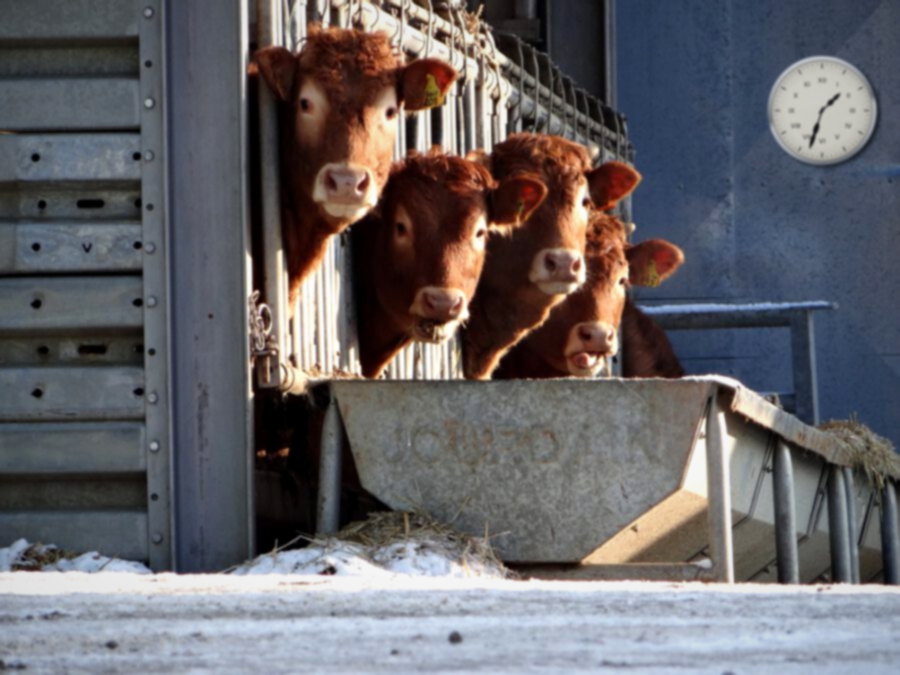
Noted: **1:33**
